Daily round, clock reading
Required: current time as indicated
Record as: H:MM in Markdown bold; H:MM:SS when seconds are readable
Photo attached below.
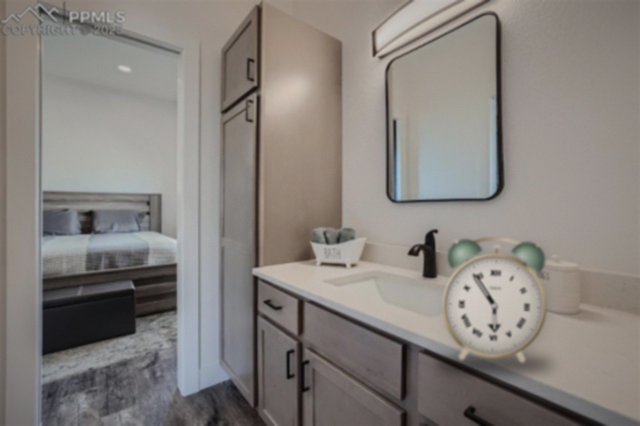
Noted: **5:54**
